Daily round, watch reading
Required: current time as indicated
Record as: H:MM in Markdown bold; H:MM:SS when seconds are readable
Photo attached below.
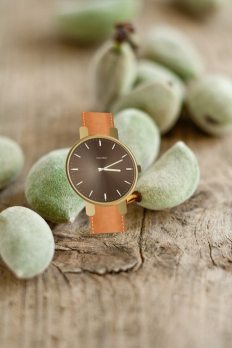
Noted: **3:11**
